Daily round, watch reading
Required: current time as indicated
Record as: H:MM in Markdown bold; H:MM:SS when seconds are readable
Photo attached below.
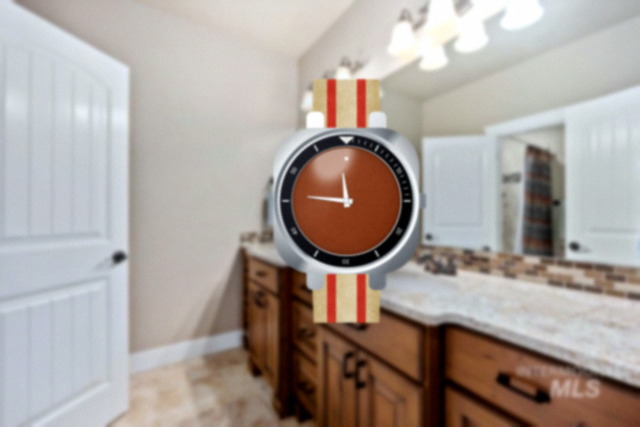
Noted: **11:46**
